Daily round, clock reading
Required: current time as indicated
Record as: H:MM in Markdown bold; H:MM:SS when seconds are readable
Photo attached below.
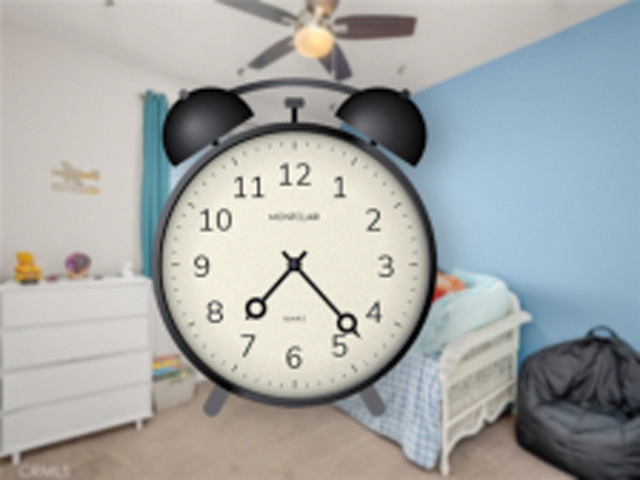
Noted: **7:23**
